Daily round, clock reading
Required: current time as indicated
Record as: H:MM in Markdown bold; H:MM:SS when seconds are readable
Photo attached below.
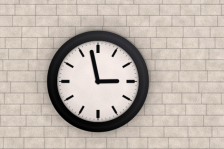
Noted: **2:58**
